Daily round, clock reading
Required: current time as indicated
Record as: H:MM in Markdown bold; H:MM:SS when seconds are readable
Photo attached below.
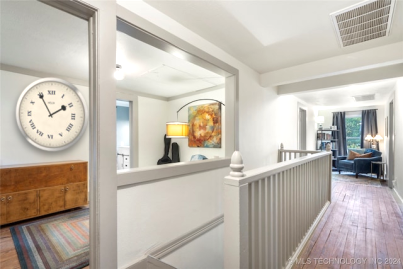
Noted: **1:55**
